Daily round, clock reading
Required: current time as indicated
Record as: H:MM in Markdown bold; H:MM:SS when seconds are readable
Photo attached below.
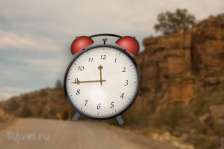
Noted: **11:44**
